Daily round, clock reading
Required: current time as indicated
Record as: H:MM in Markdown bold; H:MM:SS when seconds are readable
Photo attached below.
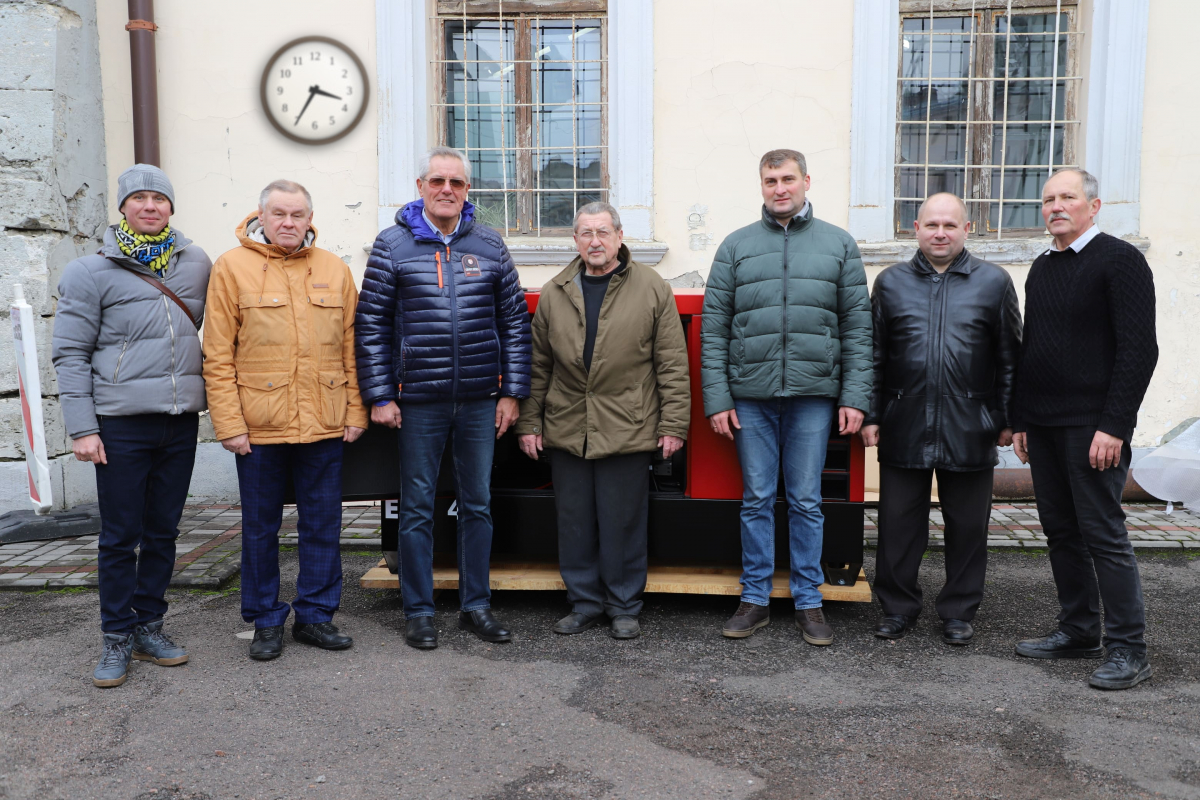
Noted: **3:35**
